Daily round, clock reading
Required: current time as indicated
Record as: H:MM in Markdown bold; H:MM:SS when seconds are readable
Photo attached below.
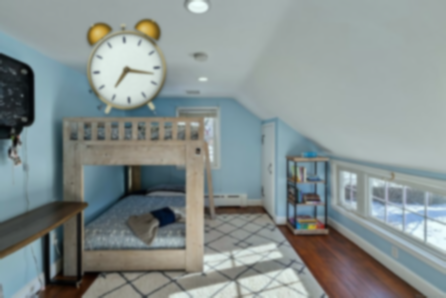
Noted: **7:17**
